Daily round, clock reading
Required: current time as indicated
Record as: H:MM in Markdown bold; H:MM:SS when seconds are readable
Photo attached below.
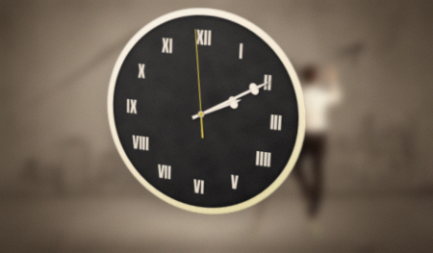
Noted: **2:09:59**
